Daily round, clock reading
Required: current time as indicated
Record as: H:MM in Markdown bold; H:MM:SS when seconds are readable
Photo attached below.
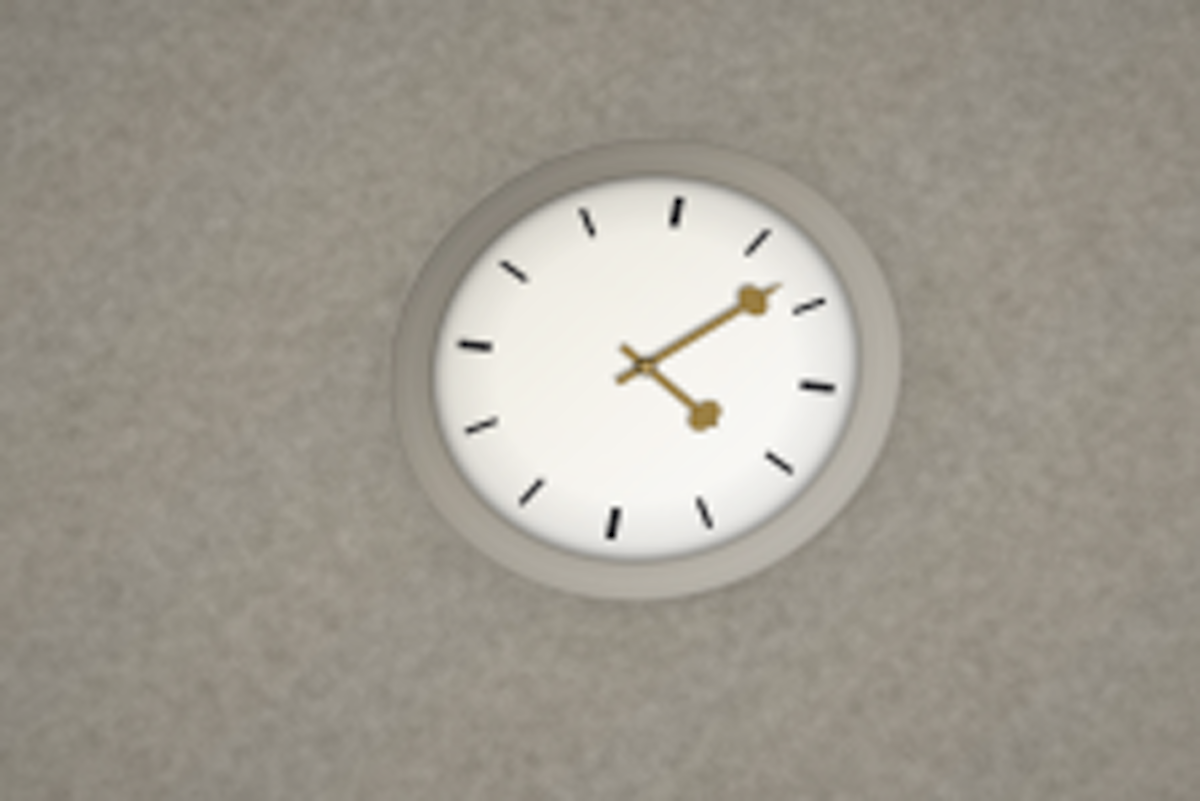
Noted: **4:08**
